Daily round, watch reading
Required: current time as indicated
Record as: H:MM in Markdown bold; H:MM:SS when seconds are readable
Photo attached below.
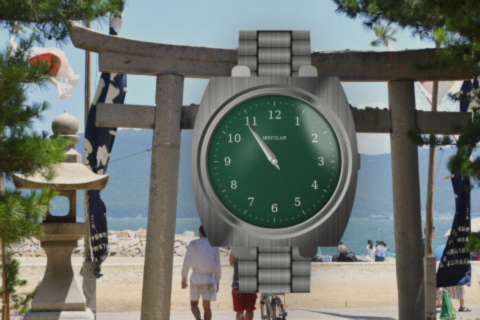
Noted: **10:54**
